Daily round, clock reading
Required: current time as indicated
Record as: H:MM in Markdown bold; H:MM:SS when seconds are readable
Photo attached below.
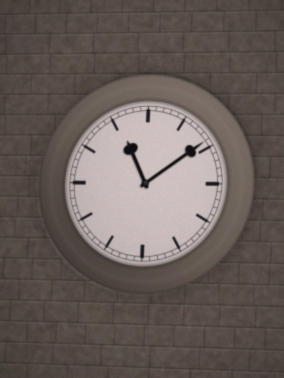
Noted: **11:09**
